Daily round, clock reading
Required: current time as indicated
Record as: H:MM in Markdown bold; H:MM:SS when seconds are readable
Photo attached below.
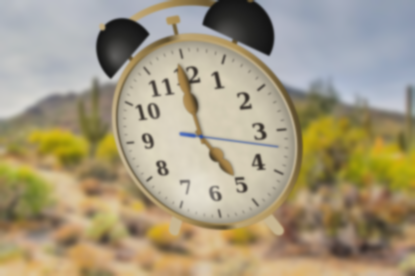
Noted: **4:59:17**
